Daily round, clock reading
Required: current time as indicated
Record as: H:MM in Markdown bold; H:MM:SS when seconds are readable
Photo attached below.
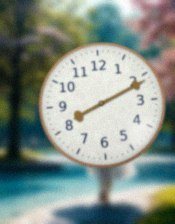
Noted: **8:11**
